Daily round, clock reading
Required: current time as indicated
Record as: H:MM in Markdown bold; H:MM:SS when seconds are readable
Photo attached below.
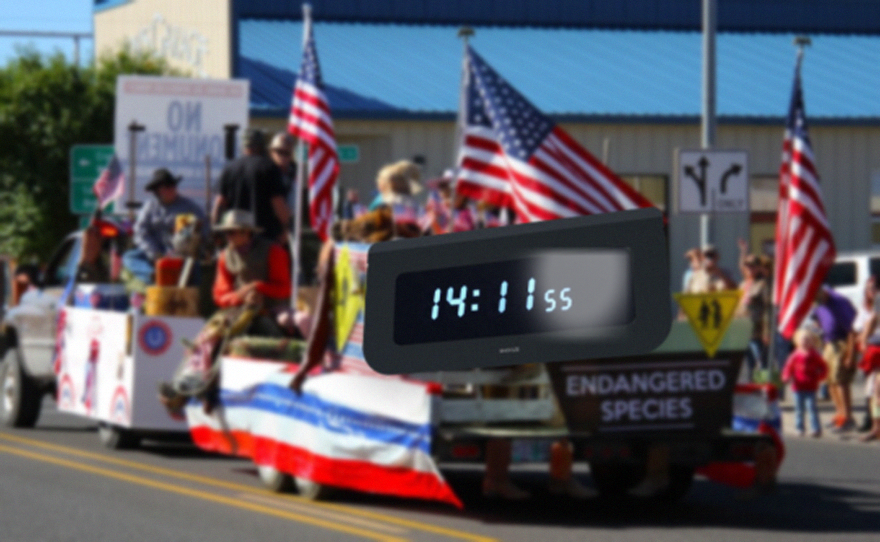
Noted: **14:11:55**
